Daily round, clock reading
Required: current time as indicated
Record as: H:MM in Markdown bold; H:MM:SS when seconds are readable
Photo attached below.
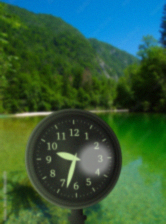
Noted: **9:33**
